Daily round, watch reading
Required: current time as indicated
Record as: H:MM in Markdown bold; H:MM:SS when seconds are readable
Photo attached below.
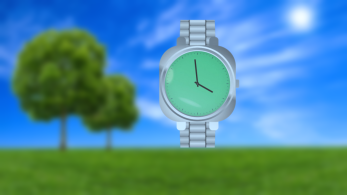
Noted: **3:59**
